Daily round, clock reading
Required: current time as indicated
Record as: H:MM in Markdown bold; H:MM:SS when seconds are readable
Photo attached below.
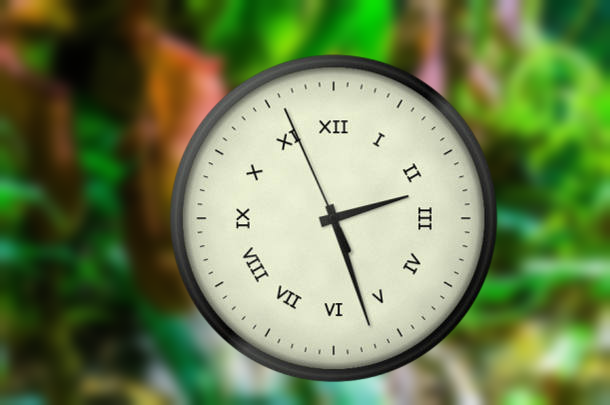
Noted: **2:26:56**
